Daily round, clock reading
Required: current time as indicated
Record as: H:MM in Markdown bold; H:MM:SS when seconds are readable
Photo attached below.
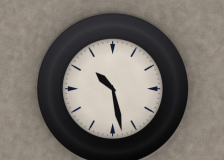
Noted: **10:28**
